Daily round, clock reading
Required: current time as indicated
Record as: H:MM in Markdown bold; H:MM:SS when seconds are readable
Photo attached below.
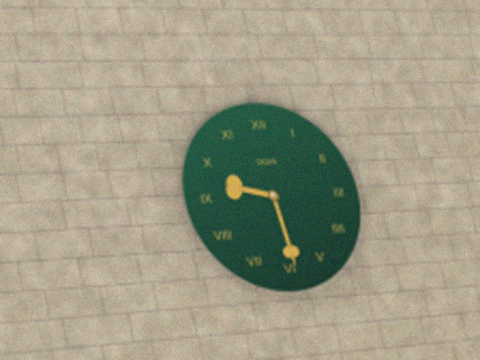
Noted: **9:29**
